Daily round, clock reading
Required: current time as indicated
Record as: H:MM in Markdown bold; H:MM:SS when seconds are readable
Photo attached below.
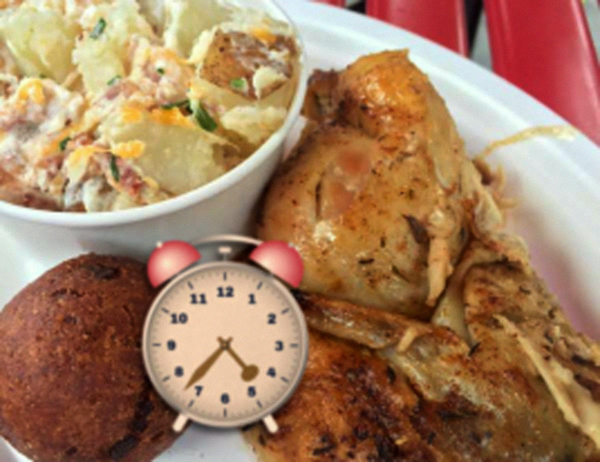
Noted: **4:37**
